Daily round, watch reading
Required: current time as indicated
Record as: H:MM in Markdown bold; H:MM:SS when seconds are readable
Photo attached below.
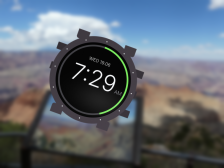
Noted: **7:29**
